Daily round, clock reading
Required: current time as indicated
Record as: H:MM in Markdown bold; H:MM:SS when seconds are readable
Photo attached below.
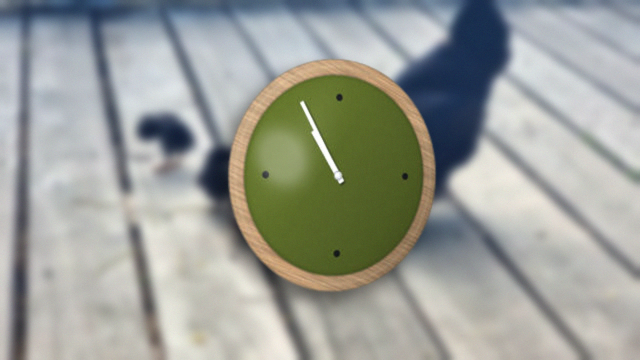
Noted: **10:55**
